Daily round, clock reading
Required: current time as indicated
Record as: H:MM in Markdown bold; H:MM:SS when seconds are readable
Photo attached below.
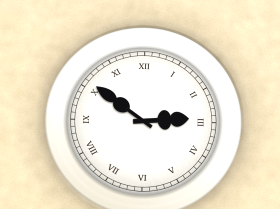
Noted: **2:51**
